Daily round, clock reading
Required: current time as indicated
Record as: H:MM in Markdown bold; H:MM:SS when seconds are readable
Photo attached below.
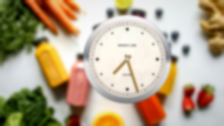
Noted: **7:27**
